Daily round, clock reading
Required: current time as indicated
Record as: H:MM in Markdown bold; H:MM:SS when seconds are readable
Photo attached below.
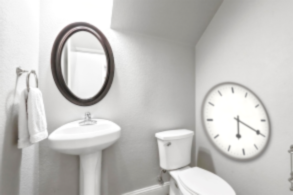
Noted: **6:20**
